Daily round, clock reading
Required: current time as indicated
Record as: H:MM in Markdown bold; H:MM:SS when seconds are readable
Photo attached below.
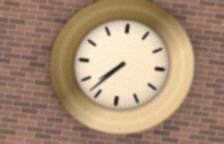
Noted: **7:37**
